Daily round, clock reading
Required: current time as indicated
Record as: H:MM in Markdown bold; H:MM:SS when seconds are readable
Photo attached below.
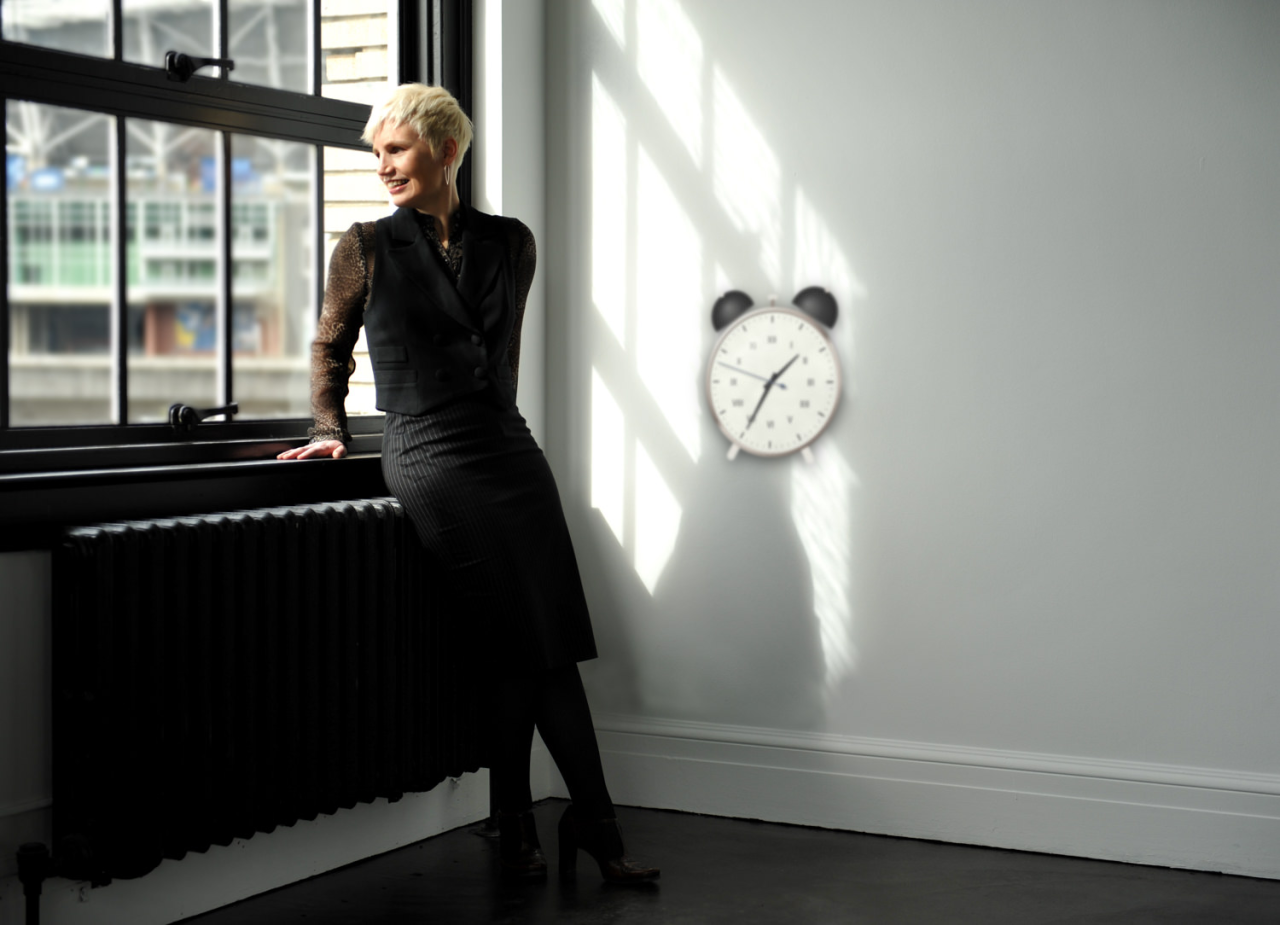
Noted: **1:34:48**
